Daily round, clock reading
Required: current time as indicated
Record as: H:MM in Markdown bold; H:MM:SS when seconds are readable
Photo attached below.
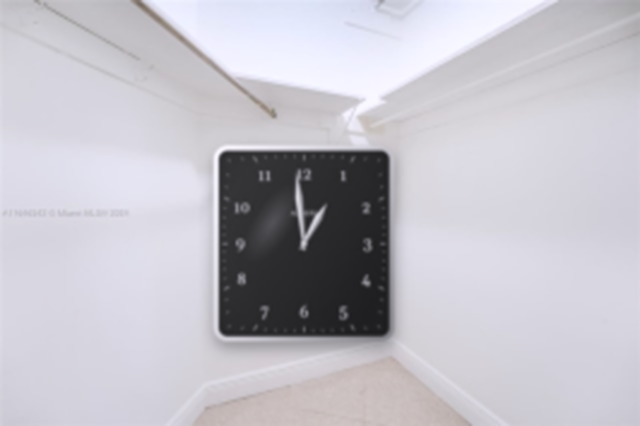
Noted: **12:59**
